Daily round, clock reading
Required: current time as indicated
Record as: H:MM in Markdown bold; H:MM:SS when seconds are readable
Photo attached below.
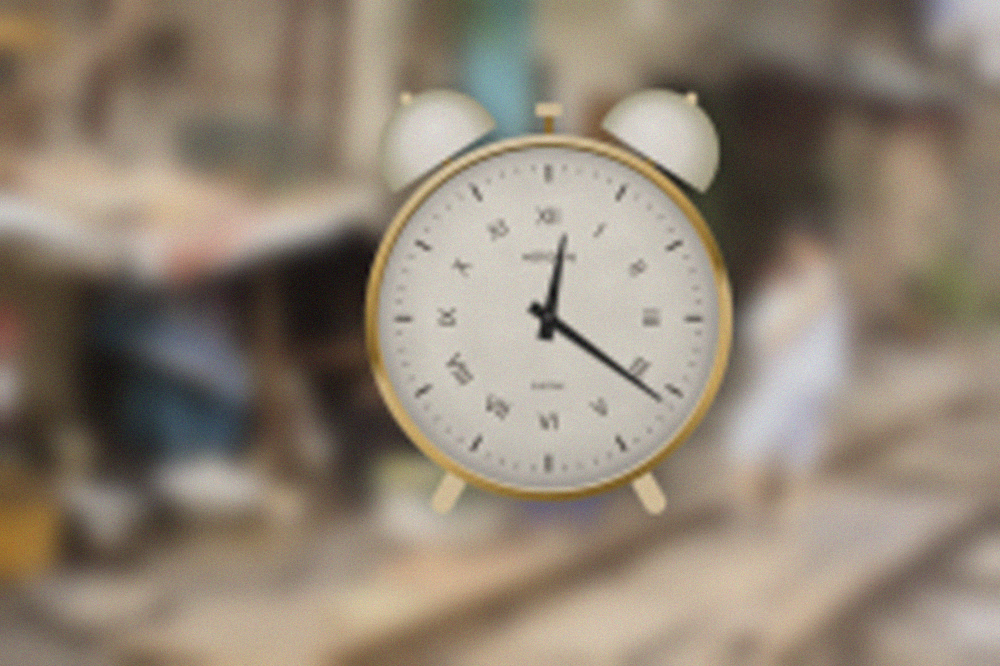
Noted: **12:21**
